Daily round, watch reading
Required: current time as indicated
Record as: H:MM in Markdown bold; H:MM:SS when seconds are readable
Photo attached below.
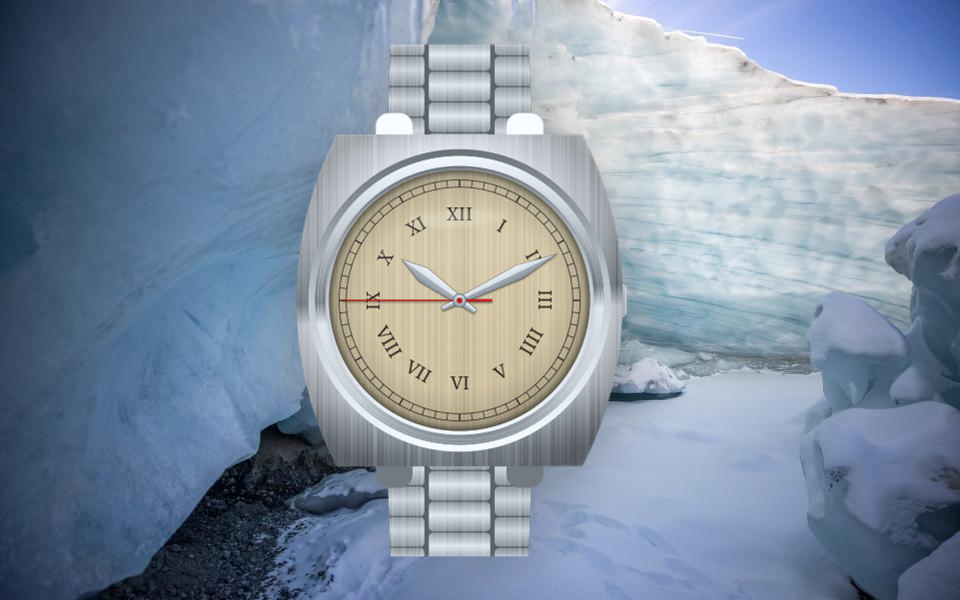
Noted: **10:10:45**
